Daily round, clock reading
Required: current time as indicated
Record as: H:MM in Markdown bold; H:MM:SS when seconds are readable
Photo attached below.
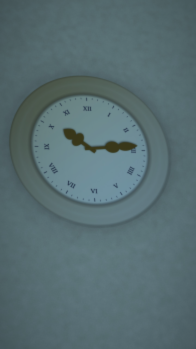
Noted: **10:14**
